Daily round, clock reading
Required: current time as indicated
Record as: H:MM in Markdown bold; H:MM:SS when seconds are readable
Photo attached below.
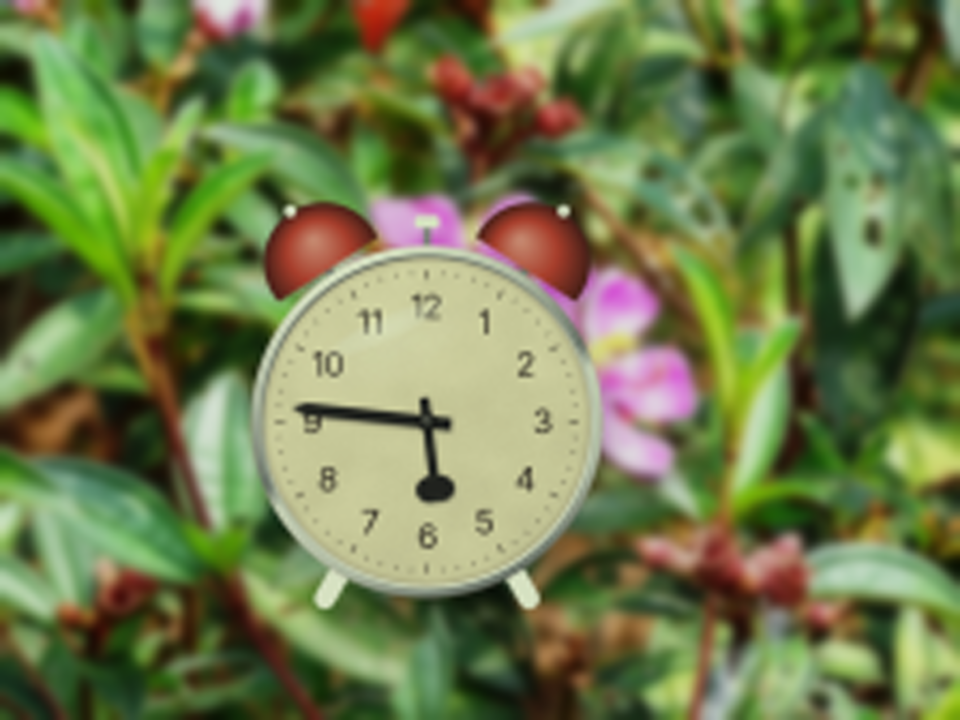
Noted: **5:46**
